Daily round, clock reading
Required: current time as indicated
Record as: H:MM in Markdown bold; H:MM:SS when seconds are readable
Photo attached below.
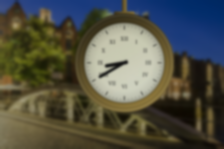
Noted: **8:40**
